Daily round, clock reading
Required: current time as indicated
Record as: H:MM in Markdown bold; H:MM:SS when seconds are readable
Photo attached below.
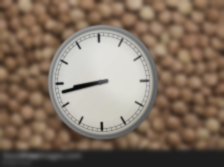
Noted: **8:43**
